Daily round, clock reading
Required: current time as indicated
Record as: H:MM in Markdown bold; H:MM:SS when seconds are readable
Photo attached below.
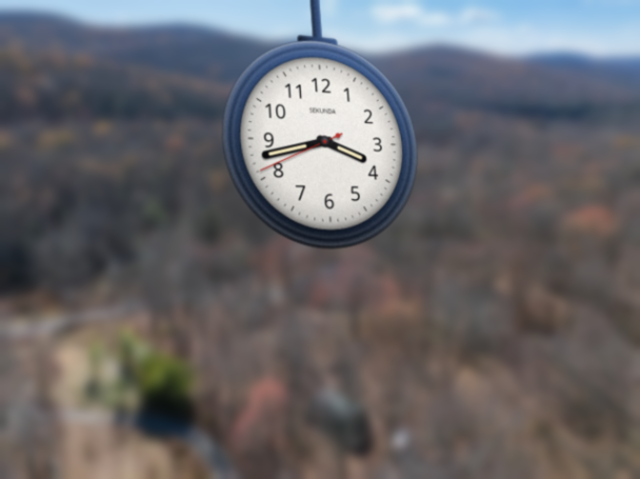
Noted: **3:42:41**
